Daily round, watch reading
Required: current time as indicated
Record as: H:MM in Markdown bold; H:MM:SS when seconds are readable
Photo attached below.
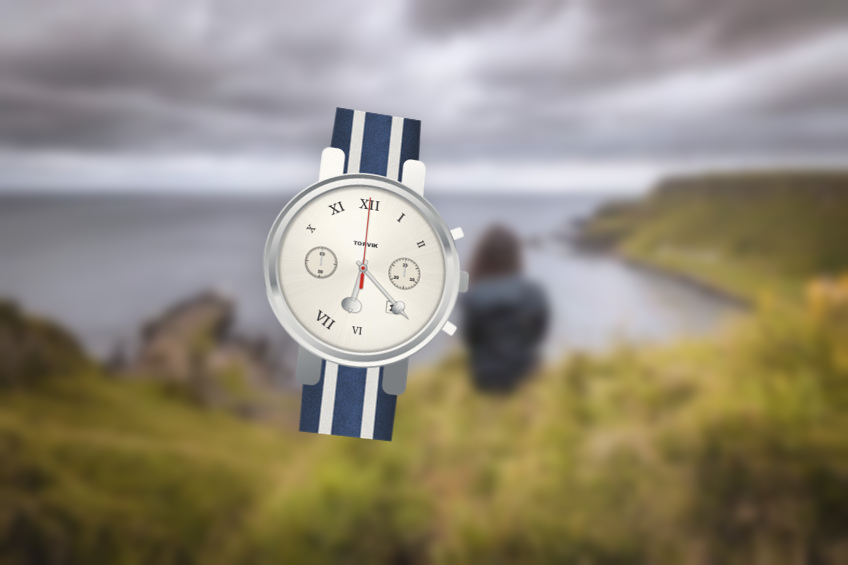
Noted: **6:22**
